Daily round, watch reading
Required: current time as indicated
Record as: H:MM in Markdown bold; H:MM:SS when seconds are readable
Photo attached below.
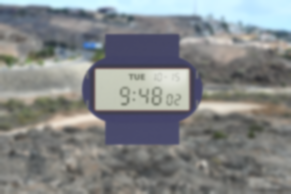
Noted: **9:48:02**
